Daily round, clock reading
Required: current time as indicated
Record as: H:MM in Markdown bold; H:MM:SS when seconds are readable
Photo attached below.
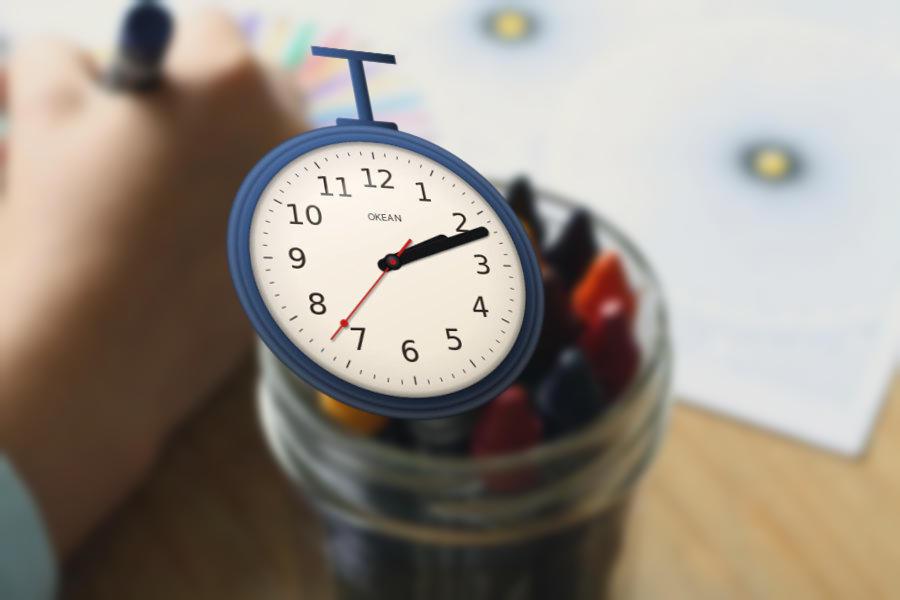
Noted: **2:11:37**
